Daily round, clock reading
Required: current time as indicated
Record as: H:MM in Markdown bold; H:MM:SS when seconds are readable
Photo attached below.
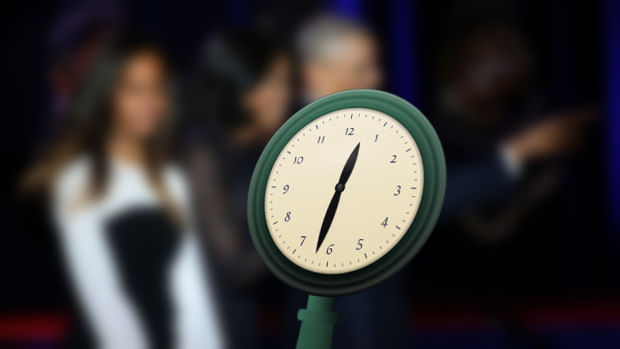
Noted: **12:32**
